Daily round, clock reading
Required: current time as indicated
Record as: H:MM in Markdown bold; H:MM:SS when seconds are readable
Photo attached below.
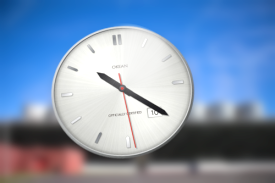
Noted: **10:21:29**
